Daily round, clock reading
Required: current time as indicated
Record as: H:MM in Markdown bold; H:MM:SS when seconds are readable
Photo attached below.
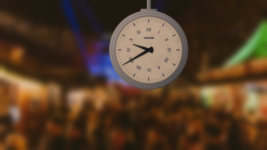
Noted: **9:40**
